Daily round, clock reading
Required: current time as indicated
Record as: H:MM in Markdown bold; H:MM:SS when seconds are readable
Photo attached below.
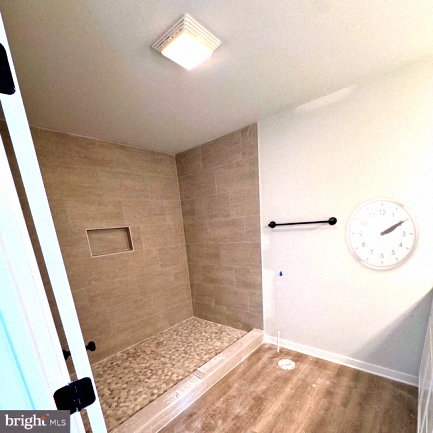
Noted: **2:10**
